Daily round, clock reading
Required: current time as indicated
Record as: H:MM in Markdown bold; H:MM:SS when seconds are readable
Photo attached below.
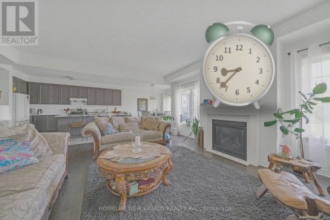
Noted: **8:37**
